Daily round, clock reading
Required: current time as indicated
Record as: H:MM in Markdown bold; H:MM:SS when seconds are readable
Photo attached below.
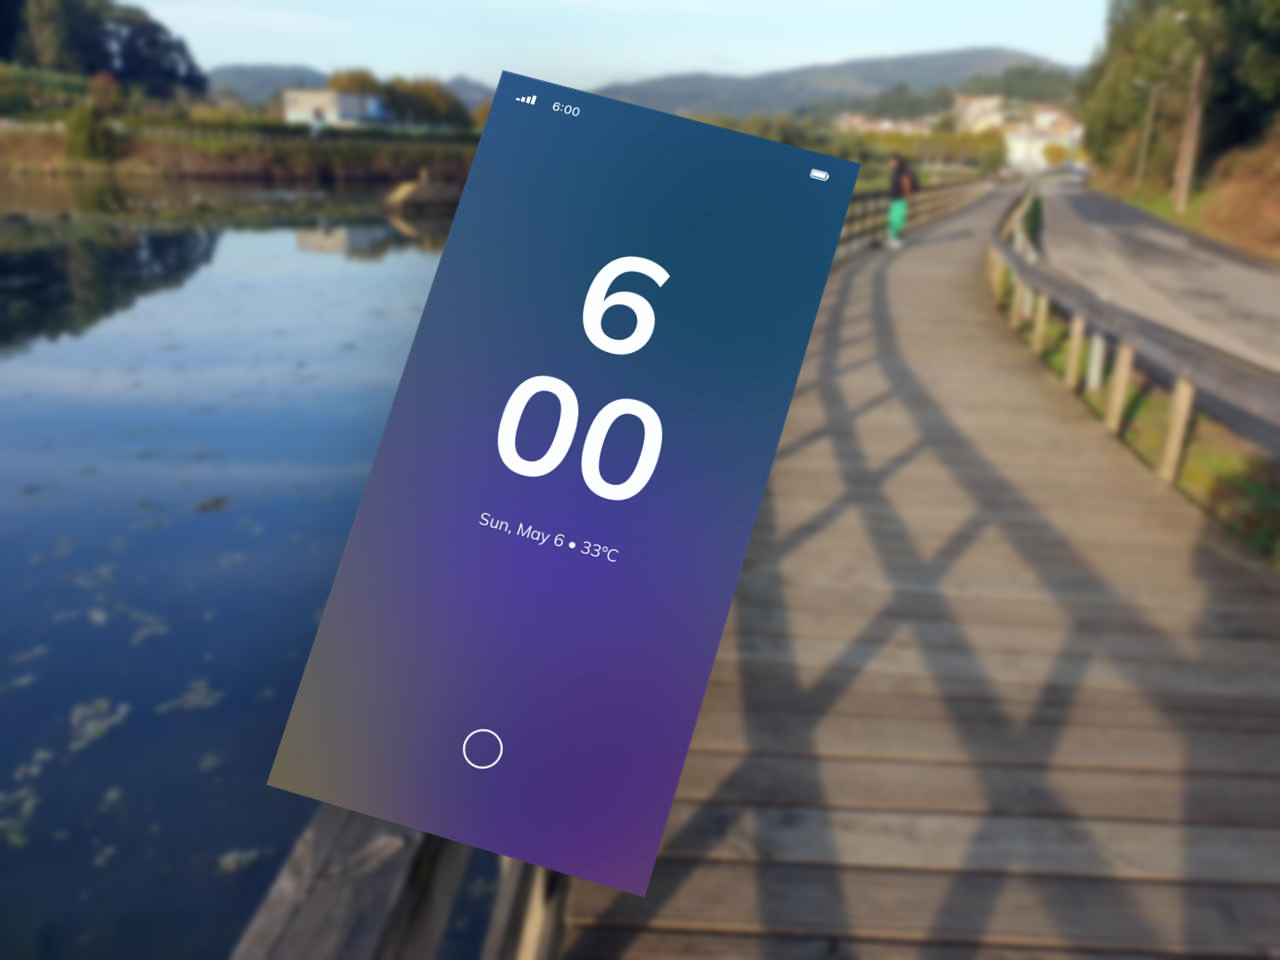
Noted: **6:00**
